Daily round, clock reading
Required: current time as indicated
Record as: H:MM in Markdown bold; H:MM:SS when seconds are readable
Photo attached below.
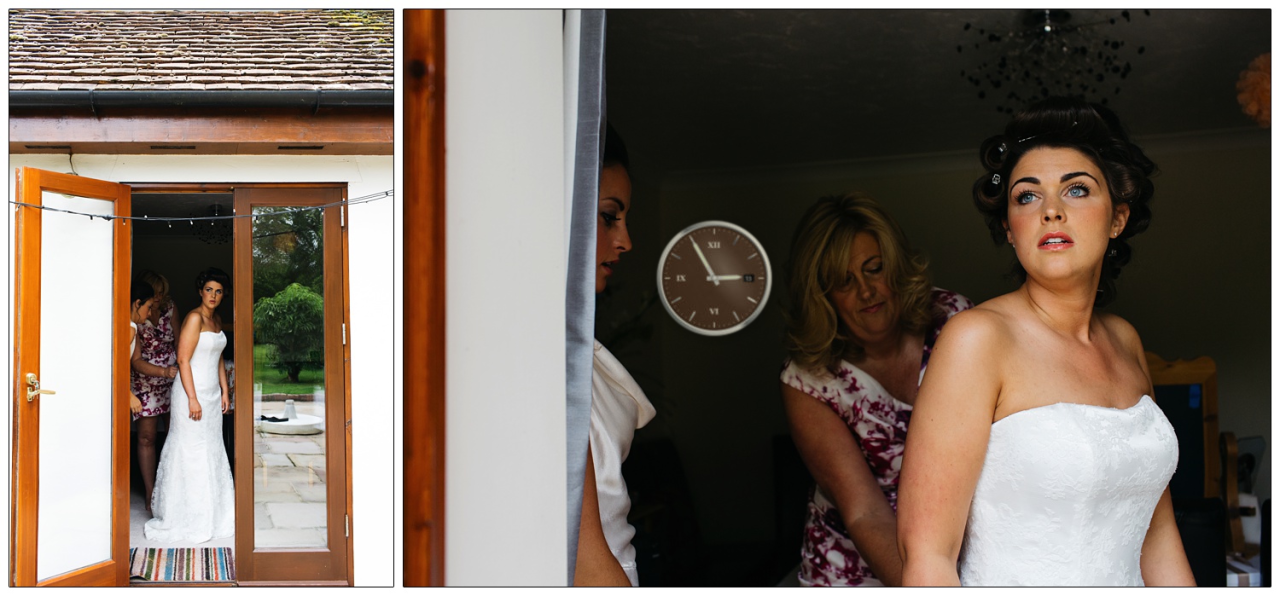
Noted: **2:55**
